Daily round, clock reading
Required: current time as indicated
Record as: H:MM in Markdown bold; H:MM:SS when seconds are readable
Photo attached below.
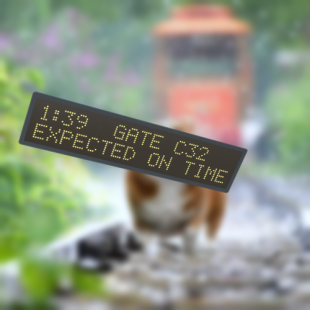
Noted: **1:39**
